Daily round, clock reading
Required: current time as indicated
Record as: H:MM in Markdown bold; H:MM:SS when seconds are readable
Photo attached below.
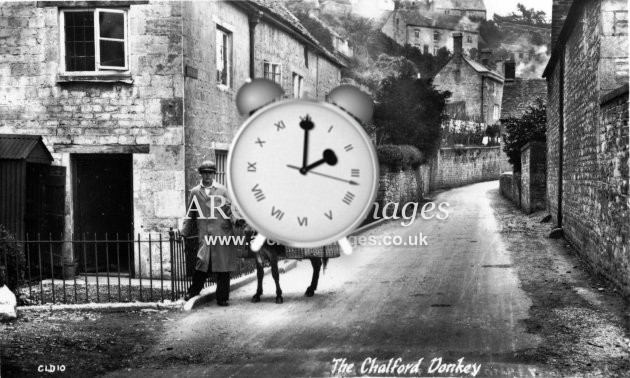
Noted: **2:00:17**
